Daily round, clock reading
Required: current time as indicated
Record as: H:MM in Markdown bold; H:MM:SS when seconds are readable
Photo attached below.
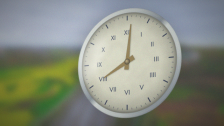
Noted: **8:01**
